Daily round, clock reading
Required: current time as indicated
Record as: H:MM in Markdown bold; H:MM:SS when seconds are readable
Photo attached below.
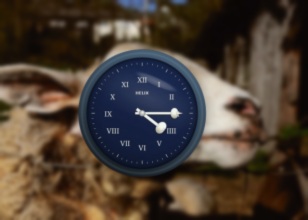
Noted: **4:15**
